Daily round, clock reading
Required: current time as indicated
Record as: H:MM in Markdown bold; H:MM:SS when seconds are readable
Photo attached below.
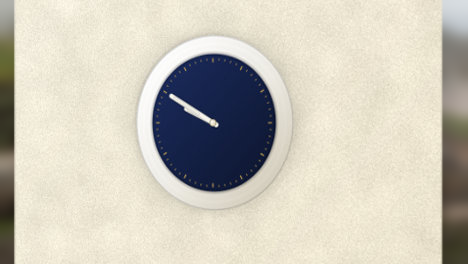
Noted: **9:50**
